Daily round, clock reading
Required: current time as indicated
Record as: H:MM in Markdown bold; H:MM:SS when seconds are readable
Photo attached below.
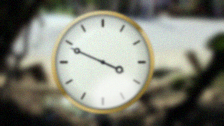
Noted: **3:49**
